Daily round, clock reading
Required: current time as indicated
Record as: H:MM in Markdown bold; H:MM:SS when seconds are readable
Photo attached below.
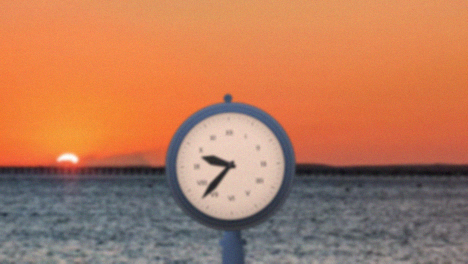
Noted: **9:37**
